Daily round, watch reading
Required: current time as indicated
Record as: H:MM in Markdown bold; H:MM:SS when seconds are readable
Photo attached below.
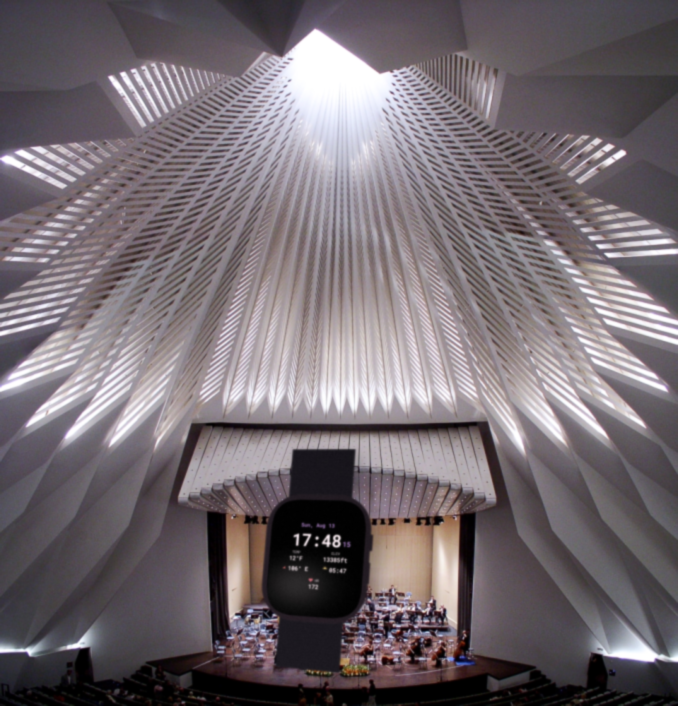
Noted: **17:48**
